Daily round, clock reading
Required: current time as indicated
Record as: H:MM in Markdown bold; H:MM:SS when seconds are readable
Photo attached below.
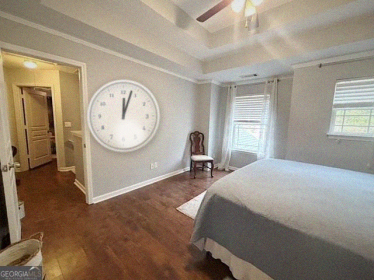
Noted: **12:03**
